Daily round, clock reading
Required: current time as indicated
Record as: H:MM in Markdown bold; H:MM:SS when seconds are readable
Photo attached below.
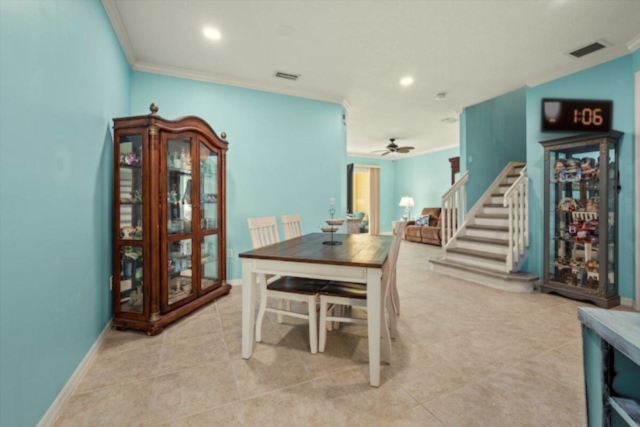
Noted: **1:06**
